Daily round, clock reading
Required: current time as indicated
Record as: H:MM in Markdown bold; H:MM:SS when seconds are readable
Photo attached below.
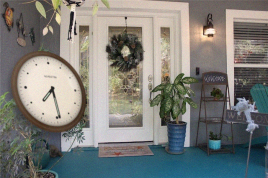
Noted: **7:29**
